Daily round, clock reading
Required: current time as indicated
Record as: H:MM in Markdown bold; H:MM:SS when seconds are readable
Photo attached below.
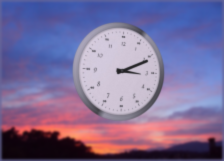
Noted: **3:11**
